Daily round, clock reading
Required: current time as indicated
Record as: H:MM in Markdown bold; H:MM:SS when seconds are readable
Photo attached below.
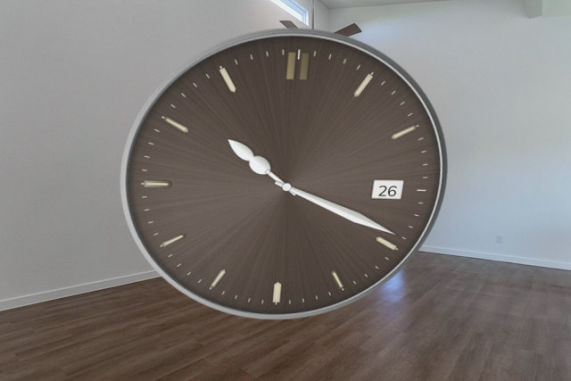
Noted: **10:19**
